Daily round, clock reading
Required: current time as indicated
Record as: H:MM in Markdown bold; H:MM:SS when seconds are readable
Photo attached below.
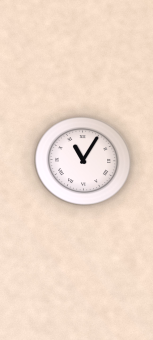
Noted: **11:05**
